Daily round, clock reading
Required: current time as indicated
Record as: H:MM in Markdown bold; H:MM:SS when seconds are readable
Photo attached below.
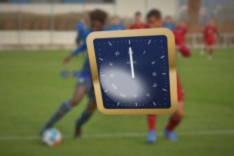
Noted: **12:00**
